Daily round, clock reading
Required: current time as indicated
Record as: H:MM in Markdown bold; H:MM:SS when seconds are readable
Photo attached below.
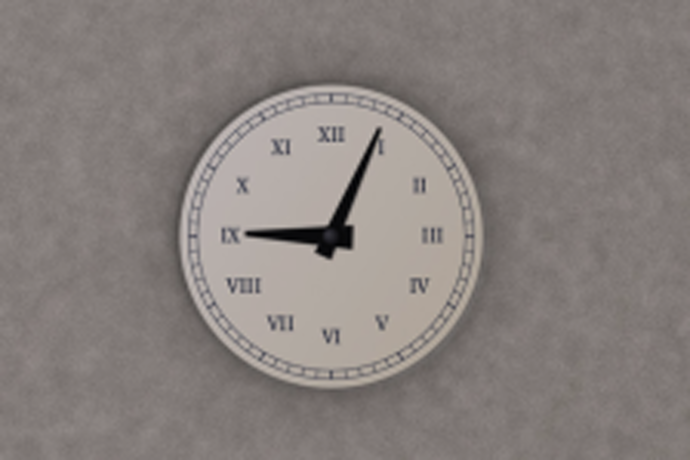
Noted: **9:04**
